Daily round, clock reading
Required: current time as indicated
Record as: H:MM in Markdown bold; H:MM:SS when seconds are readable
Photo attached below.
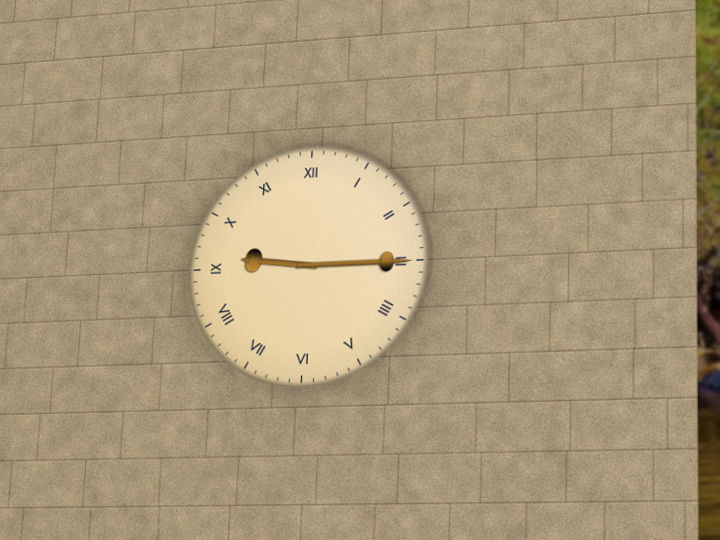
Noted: **9:15**
